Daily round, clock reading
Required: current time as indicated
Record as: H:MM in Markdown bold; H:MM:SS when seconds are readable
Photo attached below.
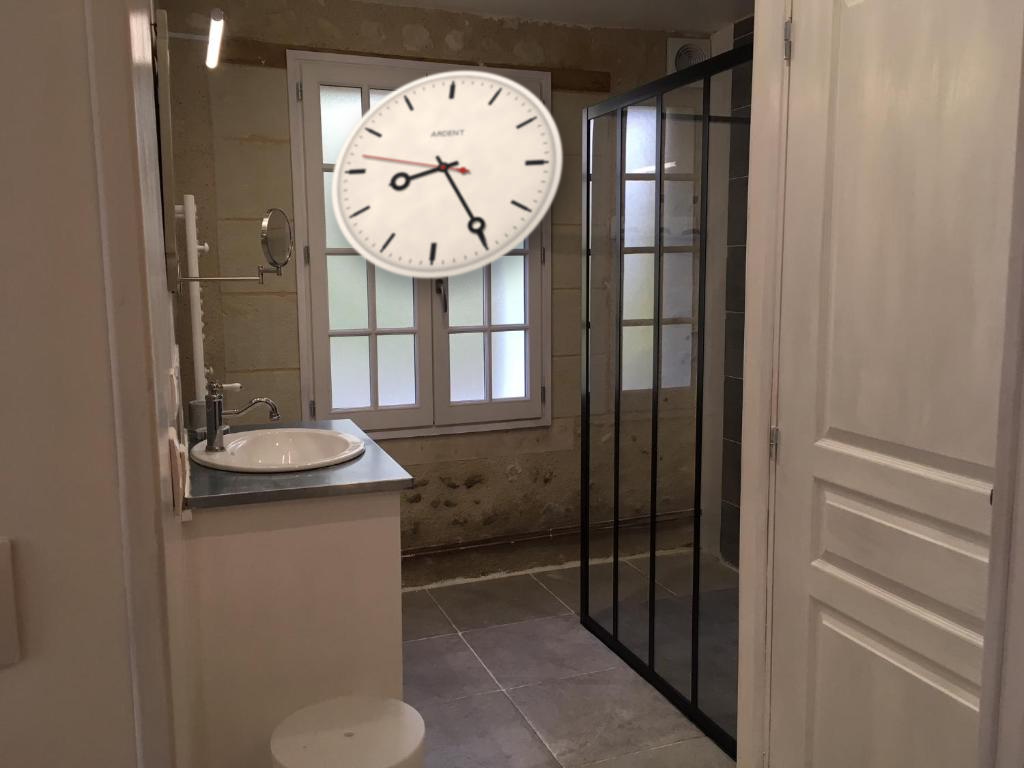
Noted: **8:24:47**
